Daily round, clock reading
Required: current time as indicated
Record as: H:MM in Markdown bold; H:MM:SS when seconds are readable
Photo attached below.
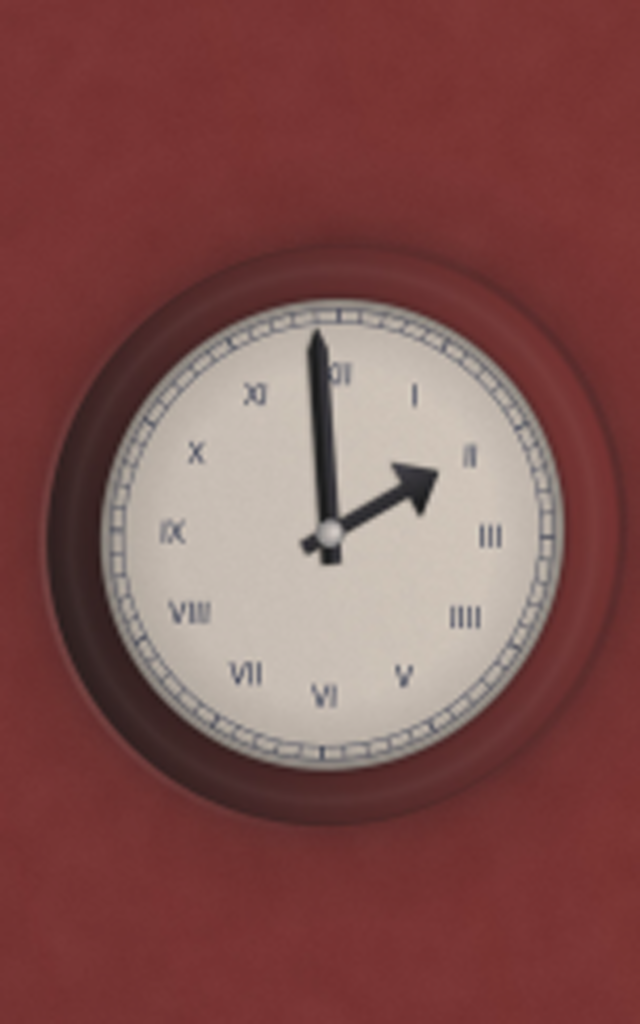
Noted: **1:59**
